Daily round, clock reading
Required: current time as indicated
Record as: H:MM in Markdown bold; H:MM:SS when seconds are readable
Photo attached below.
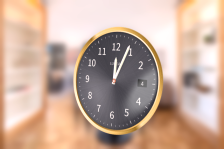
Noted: **12:04**
